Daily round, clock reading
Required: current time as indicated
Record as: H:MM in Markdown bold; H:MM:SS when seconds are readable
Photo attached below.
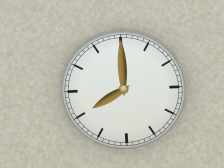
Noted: **8:00**
